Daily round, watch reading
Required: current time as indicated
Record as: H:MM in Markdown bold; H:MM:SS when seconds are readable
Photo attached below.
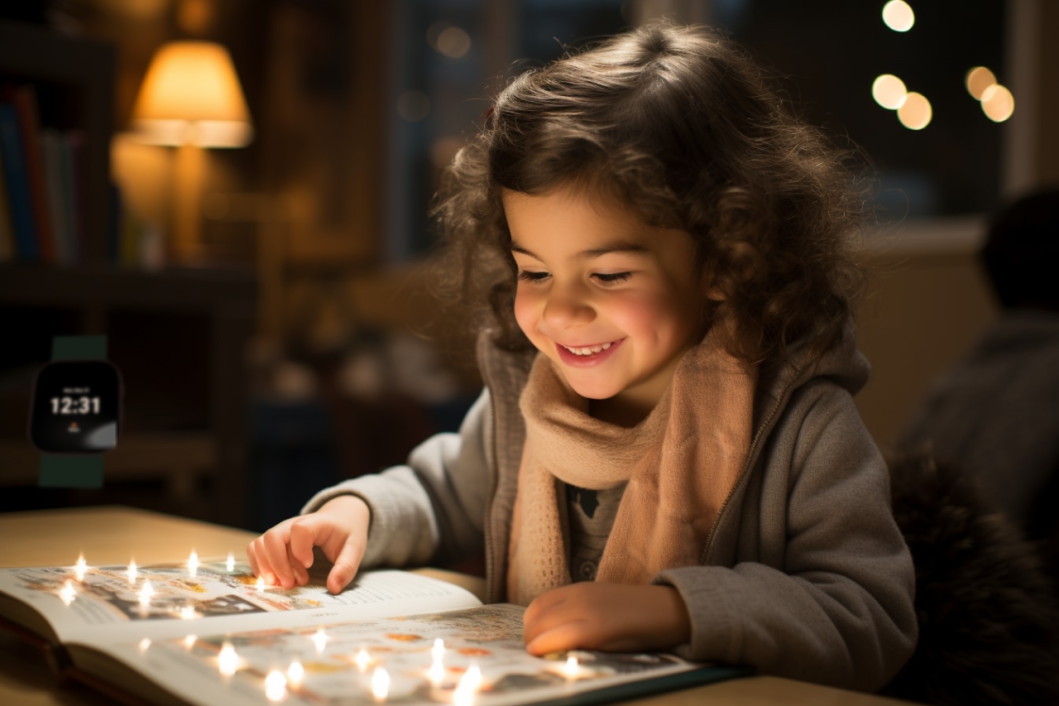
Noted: **12:31**
